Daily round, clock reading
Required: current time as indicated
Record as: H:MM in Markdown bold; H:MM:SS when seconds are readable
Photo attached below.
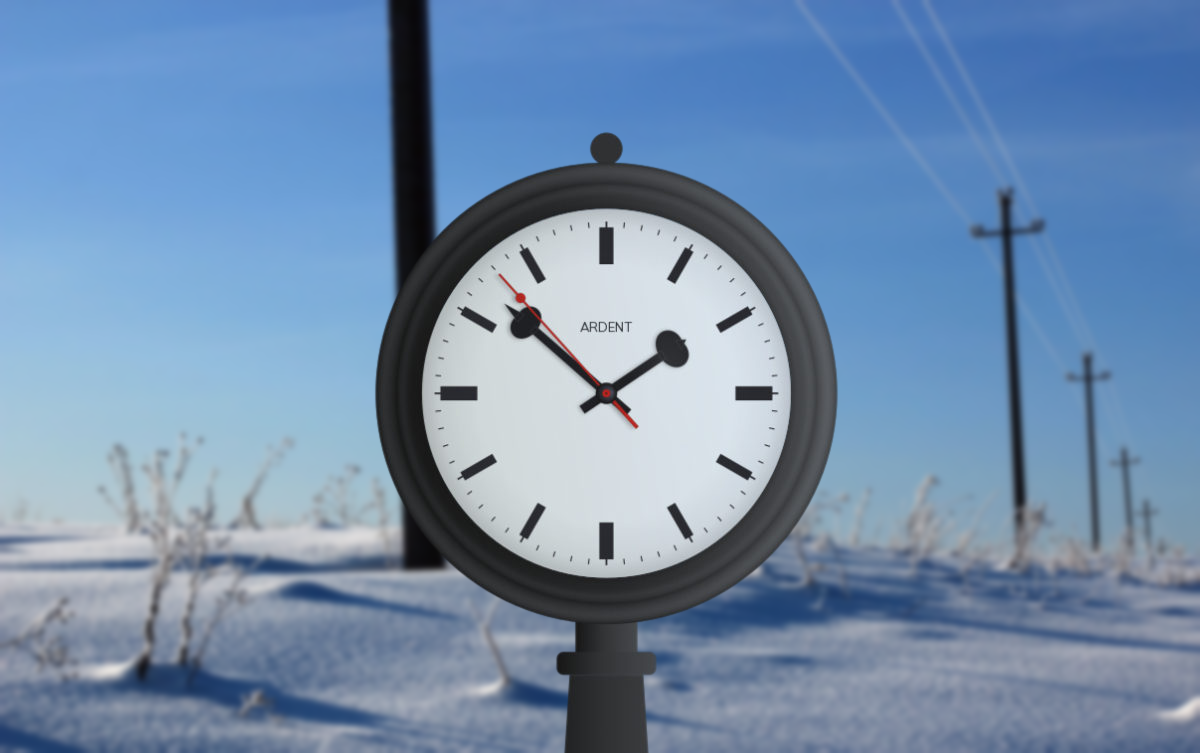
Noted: **1:51:53**
